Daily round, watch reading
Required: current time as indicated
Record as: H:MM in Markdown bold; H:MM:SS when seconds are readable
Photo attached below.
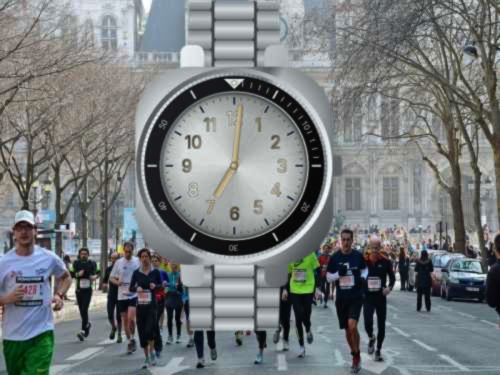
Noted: **7:01**
